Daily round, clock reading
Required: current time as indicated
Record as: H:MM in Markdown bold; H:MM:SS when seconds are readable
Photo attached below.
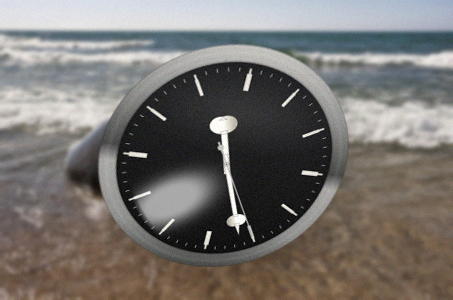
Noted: **11:26:25**
